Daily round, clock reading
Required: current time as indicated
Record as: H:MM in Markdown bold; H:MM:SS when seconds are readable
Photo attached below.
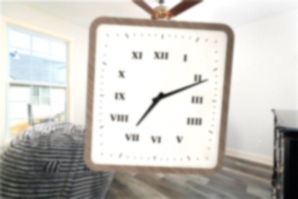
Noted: **7:11**
